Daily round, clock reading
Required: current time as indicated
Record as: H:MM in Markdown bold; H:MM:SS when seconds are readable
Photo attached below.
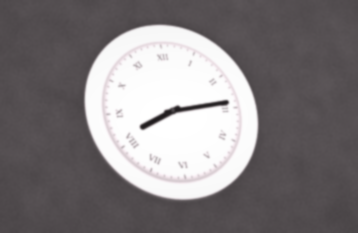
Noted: **8:14**
